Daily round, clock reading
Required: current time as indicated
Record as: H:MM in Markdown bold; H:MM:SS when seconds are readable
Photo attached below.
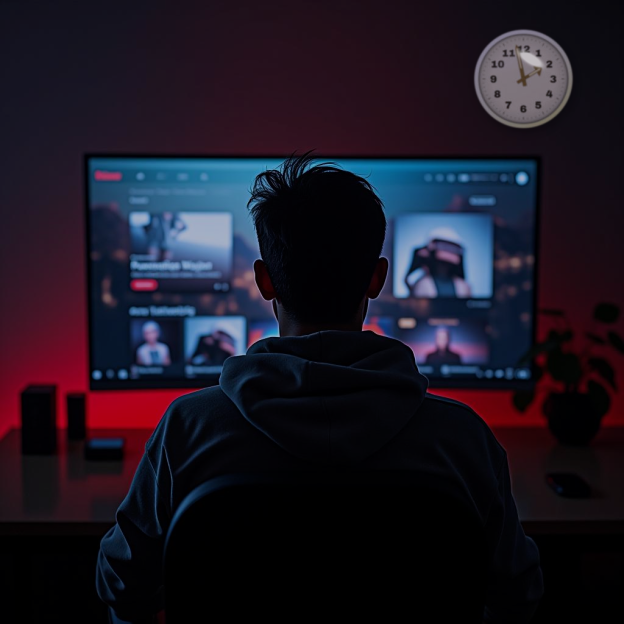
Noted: **1:58**
